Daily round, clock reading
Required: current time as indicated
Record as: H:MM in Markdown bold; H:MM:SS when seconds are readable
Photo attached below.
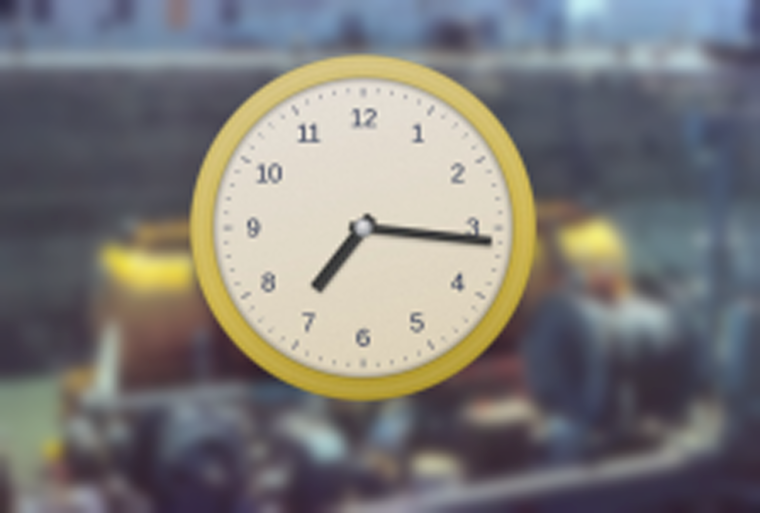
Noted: **7:16**
